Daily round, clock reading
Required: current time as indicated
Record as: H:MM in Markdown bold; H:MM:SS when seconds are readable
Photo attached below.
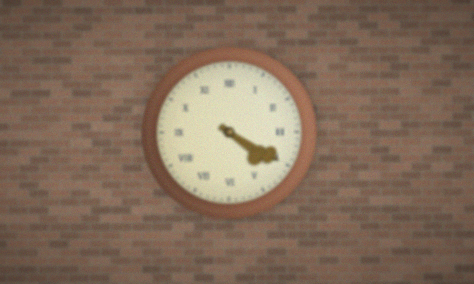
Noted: **4:20**
